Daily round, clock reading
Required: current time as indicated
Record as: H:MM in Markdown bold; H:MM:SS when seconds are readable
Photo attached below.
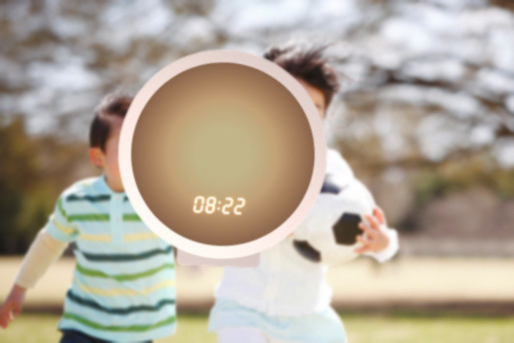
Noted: **8:22**
